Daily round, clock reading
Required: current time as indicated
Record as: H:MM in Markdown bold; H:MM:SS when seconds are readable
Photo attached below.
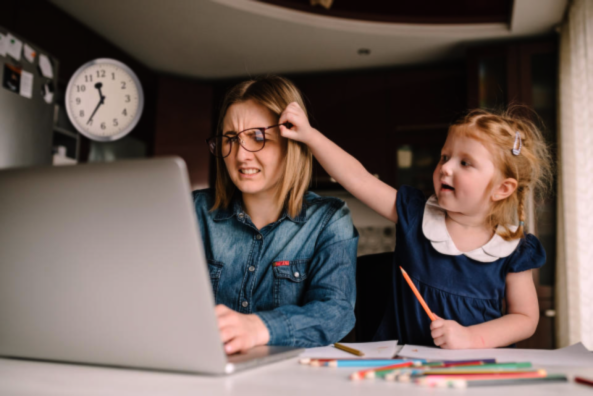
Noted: **11:36**
